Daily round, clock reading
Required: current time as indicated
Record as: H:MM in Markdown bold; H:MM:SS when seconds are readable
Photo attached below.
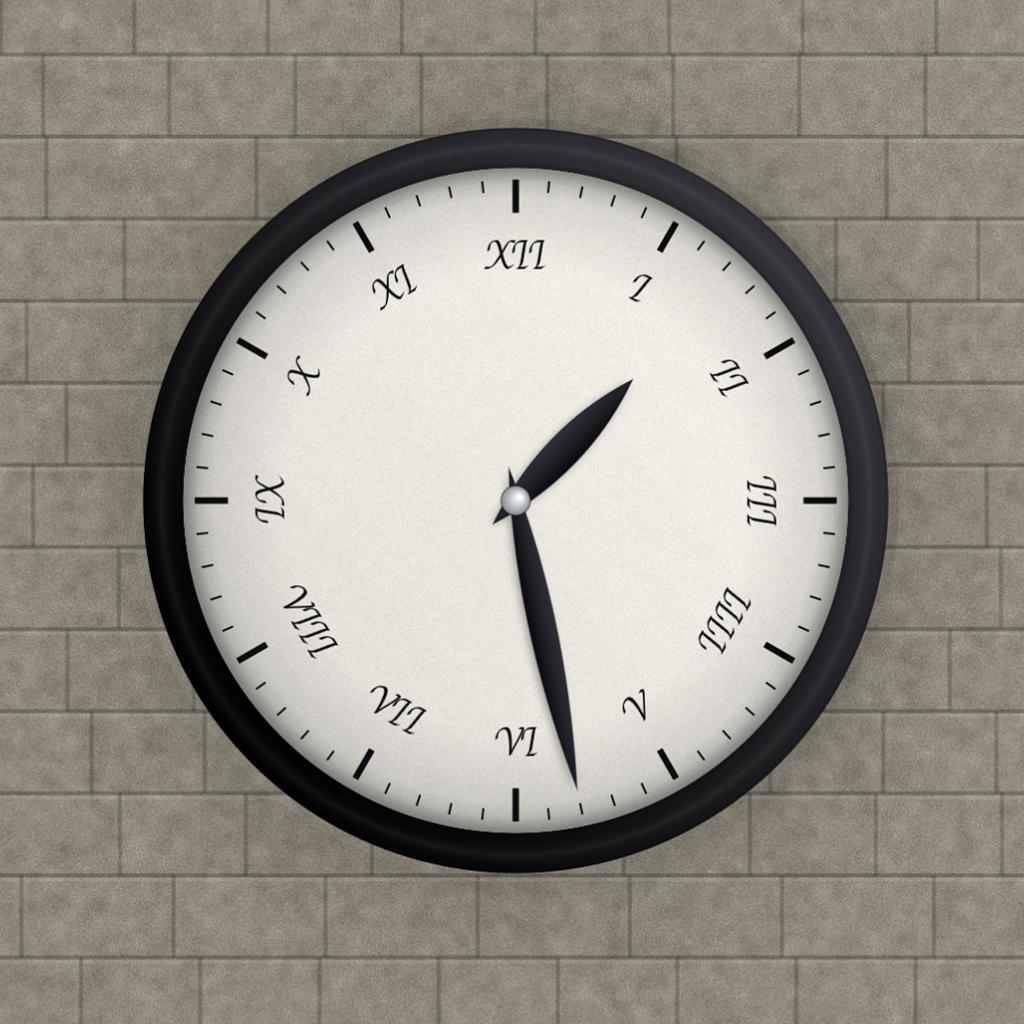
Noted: **1:28**
